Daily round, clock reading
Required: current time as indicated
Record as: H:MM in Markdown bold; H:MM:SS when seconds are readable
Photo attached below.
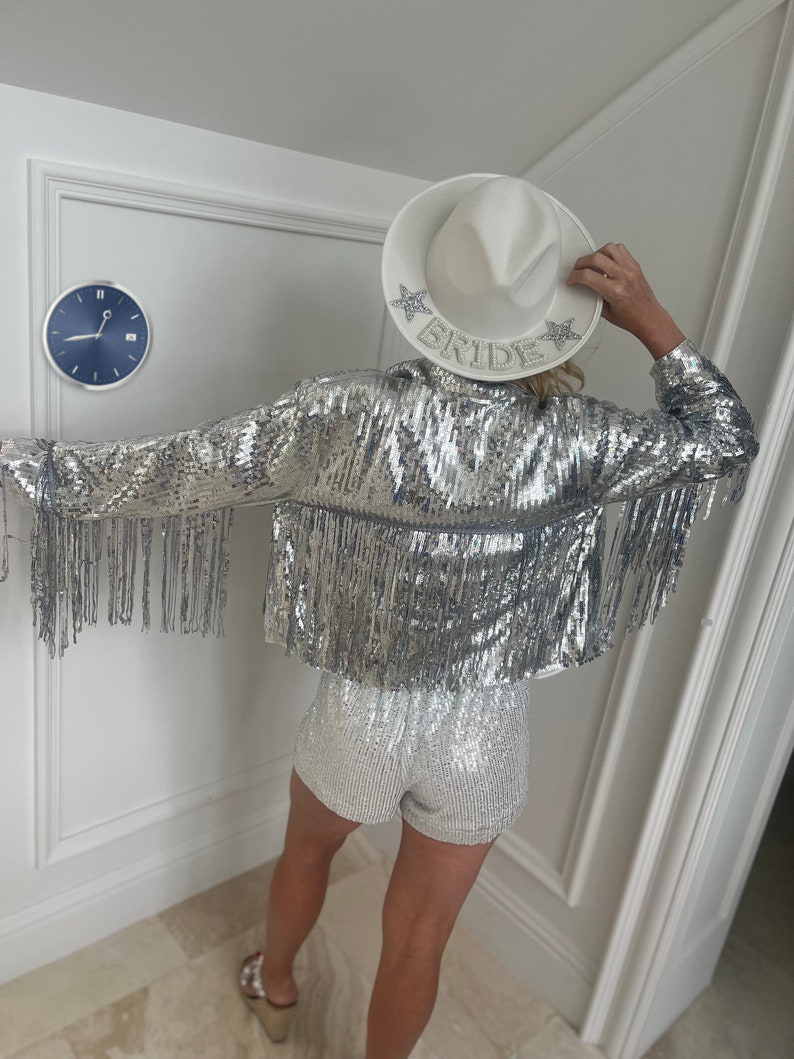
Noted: **12:43**
